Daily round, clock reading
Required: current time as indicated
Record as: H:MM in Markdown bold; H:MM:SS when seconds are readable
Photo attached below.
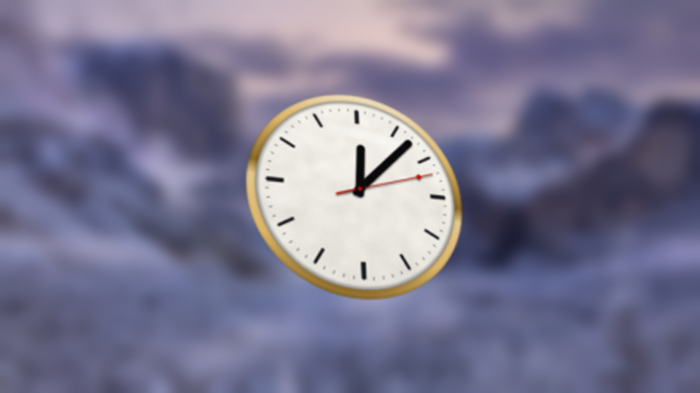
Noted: **12:07:12**
